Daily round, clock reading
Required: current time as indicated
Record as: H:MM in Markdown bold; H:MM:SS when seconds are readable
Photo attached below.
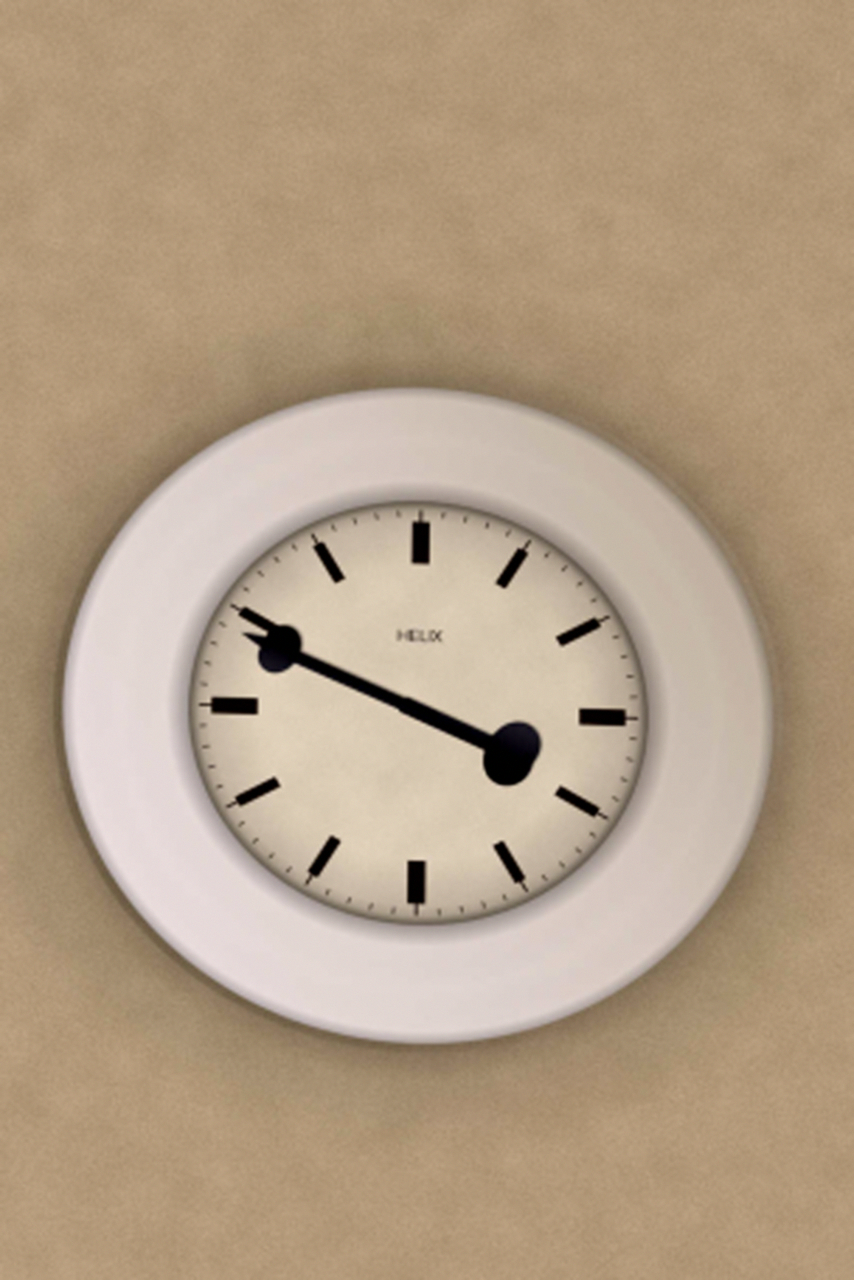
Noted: **3:49**
